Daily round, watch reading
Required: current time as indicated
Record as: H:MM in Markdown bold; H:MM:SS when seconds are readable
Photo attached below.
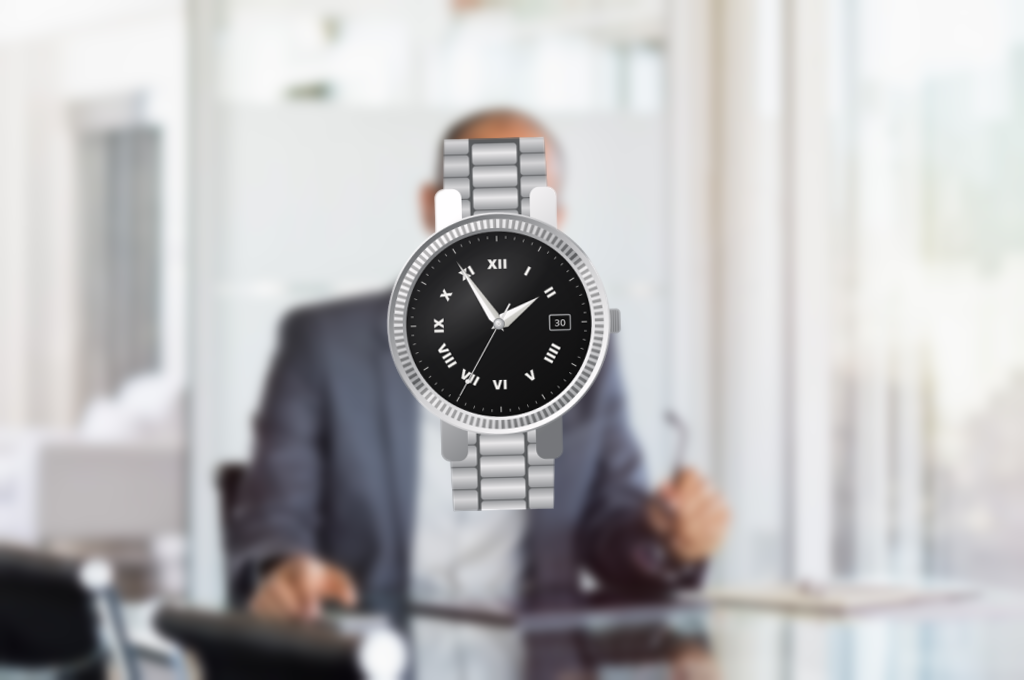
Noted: **1:54:35**
